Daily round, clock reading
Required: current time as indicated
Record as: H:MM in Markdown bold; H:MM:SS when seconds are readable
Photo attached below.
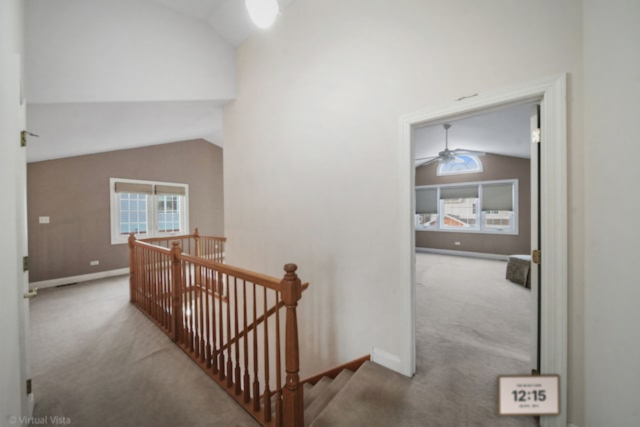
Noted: **12:15**
